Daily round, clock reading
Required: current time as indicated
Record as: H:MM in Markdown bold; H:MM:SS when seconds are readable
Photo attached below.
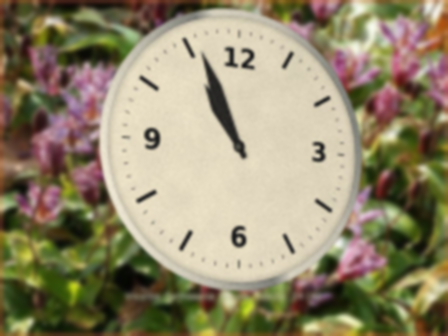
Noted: **10:56**
